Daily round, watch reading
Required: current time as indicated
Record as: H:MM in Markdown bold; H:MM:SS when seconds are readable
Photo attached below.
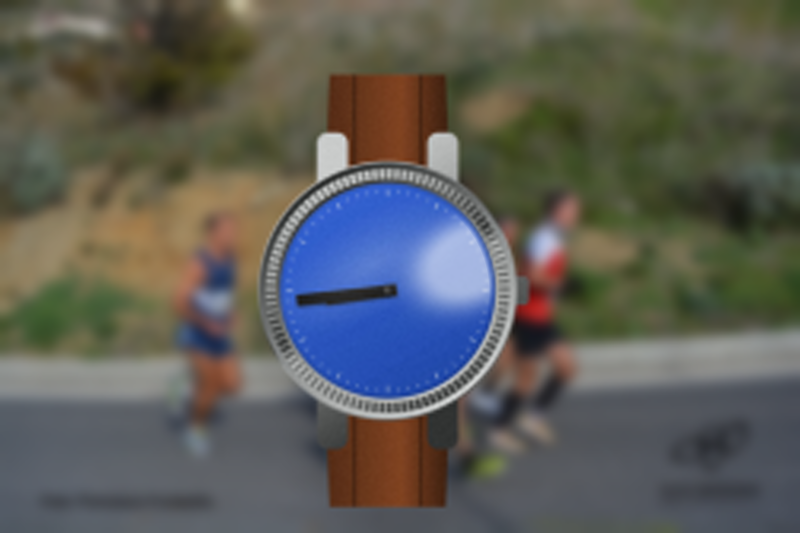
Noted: **8:44**
